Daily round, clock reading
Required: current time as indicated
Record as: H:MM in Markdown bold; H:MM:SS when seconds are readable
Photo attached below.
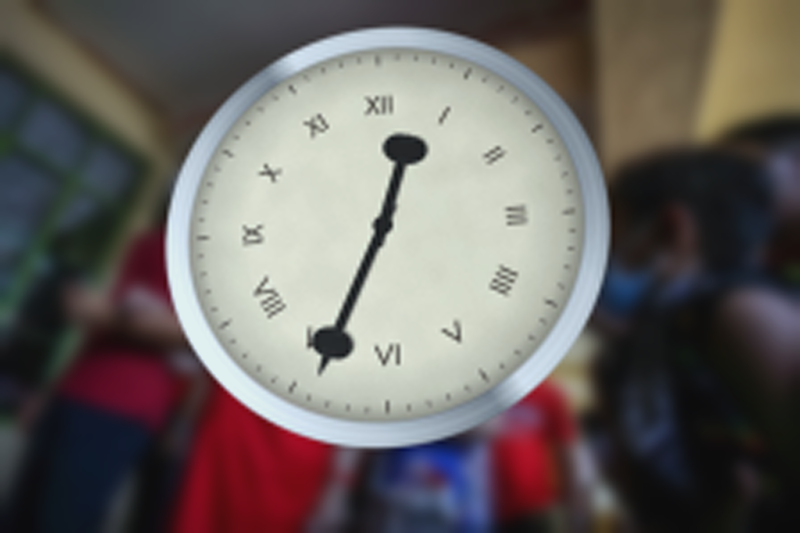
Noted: **12:34**
